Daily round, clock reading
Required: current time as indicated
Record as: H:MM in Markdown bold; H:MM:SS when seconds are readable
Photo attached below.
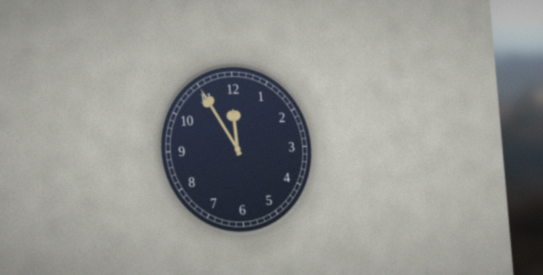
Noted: **11:55**
